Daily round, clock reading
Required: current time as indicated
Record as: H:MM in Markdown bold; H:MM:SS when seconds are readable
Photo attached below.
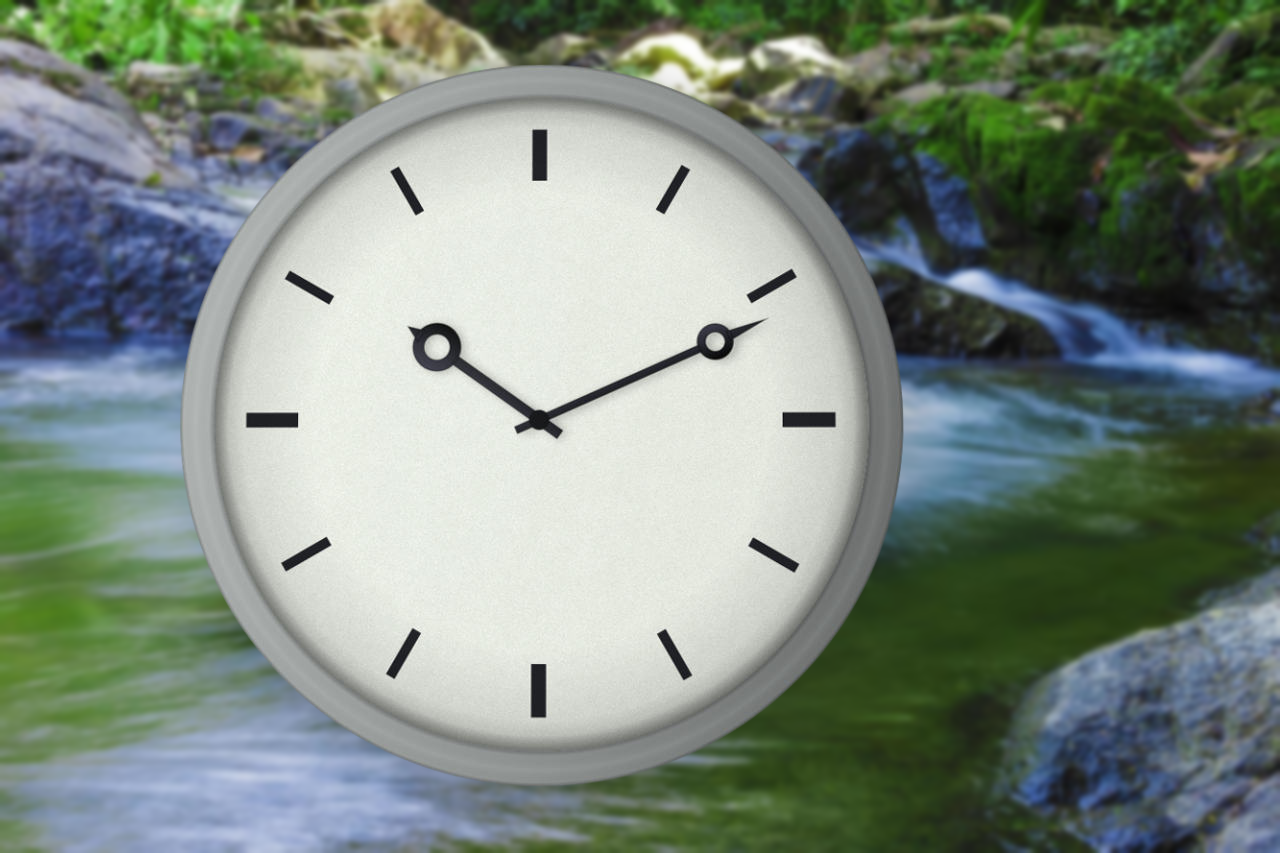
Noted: **10:11**
